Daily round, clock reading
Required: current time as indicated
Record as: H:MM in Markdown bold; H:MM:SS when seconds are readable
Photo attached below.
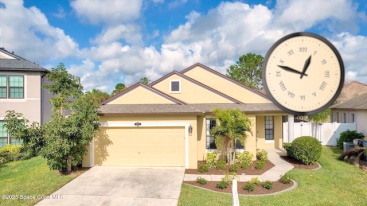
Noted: **12:48**
